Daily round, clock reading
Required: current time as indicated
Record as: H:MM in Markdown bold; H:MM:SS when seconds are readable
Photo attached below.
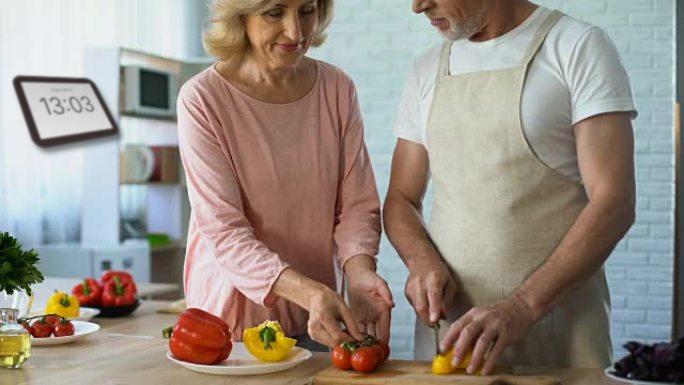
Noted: **13:03**
